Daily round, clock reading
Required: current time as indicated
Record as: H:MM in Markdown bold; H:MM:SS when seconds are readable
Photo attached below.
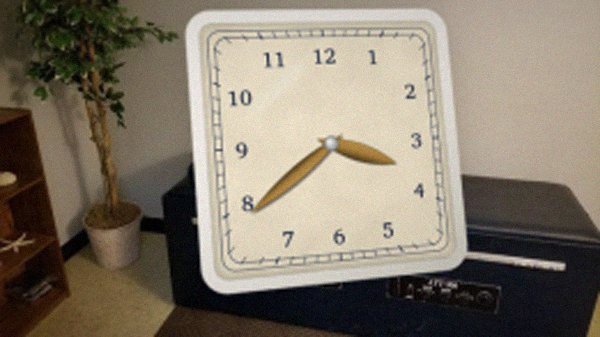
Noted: **3:39**
